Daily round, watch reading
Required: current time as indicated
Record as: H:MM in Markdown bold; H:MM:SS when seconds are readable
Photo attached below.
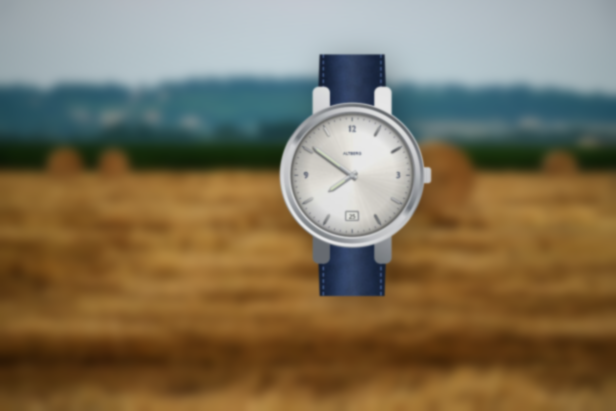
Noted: **7:51**
